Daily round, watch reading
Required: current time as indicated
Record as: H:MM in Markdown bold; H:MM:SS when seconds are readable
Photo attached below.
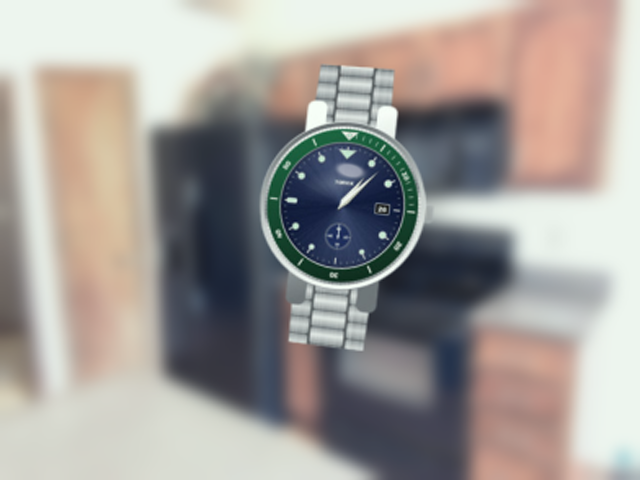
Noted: **1:07**
